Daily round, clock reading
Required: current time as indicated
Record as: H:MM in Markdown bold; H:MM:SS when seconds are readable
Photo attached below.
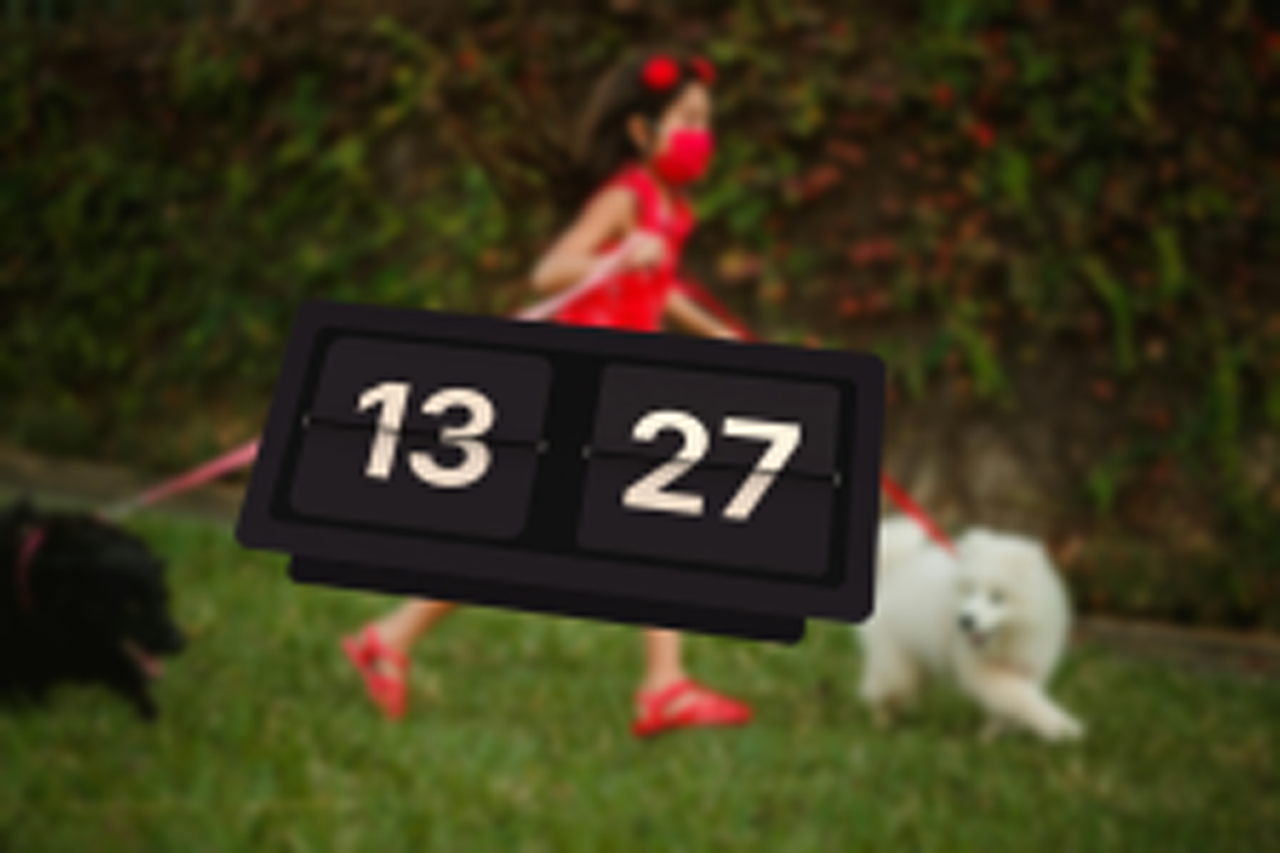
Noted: **13:27**
